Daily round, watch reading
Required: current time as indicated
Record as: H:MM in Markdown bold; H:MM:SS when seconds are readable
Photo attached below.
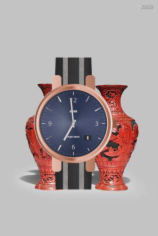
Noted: **6:59**
